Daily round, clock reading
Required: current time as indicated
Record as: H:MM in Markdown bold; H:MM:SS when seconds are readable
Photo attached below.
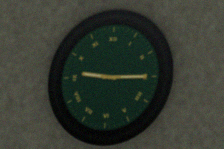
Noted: **9:15**
